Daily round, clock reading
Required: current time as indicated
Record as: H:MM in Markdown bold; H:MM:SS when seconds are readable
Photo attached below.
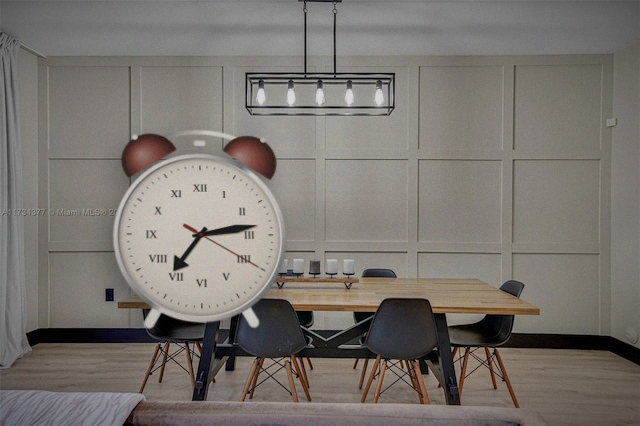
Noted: **7:13:20**
